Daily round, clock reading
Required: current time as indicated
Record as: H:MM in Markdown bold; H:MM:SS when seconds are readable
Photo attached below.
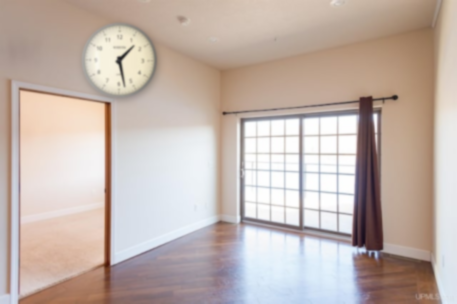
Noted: **1:28**
